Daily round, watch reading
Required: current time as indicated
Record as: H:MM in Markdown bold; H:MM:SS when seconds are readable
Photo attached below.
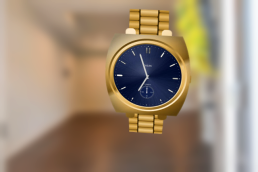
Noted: **6:57**
